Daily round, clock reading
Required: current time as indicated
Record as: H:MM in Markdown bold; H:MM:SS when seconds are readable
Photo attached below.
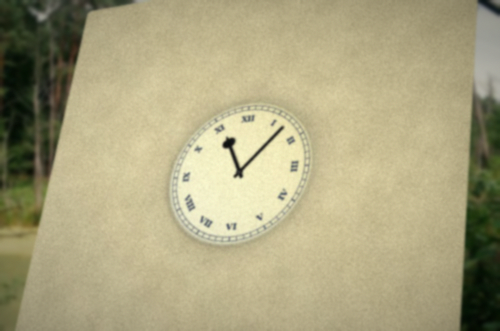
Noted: **11:07**
